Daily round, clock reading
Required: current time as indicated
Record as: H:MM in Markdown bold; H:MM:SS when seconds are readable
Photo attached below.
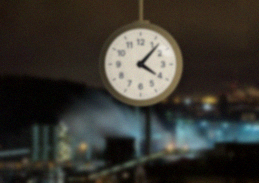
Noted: **4:07**
